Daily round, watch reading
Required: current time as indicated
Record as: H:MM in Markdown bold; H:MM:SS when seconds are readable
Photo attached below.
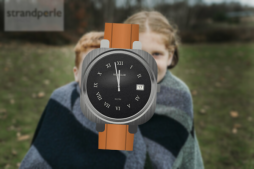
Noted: **11:58**
